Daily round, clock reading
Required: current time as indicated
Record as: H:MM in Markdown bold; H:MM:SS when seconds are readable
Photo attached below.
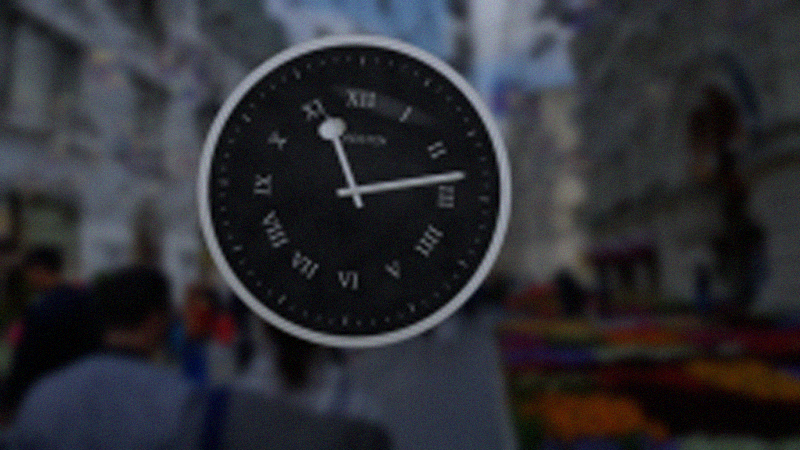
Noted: **11:13**
